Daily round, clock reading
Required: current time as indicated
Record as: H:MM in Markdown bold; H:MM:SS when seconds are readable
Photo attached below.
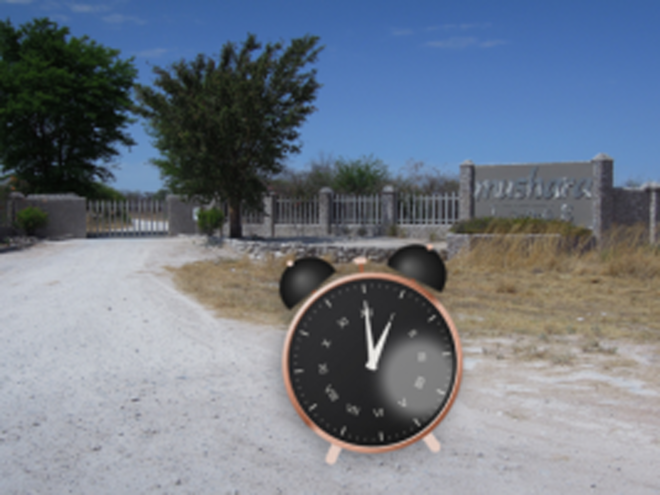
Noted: **1:00**
